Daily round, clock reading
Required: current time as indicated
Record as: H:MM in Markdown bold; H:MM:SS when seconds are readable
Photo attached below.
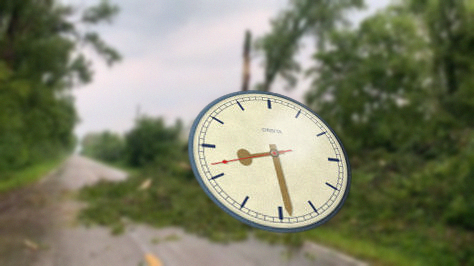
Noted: **8:28:42**
